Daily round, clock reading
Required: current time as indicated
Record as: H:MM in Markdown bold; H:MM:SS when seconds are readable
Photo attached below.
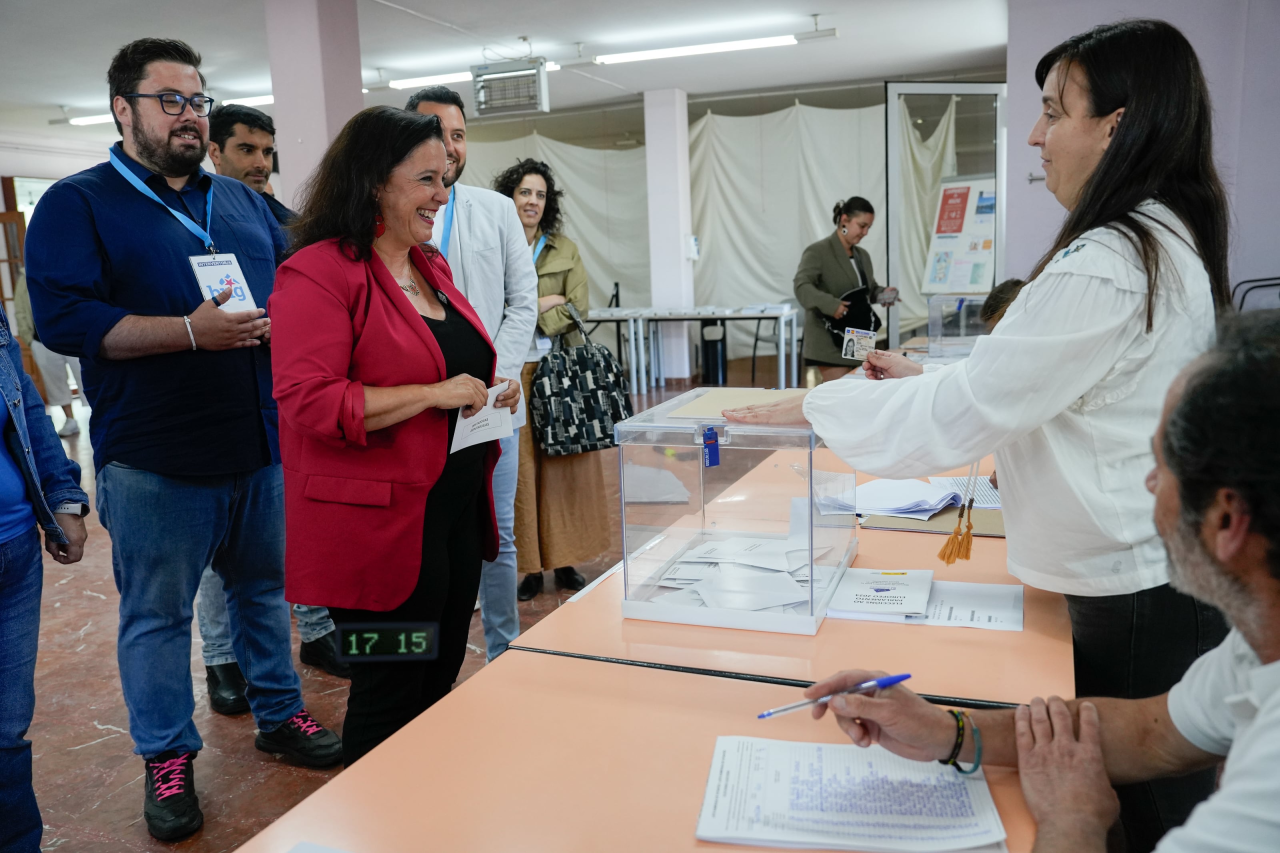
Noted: **17:15**
